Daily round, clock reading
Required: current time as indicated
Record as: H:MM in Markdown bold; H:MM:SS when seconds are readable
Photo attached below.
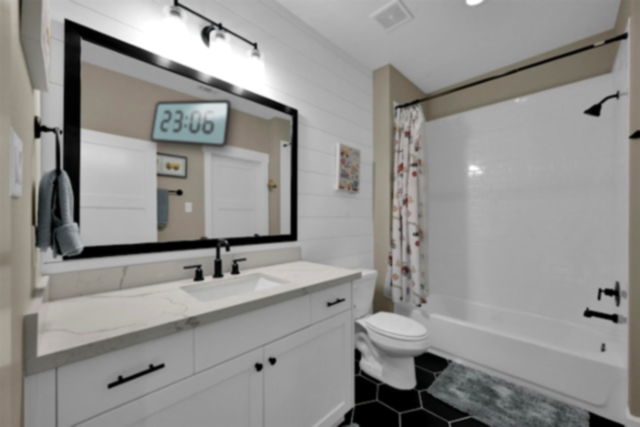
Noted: **23:06**
